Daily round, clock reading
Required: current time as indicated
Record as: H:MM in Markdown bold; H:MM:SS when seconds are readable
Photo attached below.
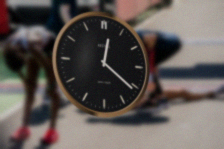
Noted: **12:21**
